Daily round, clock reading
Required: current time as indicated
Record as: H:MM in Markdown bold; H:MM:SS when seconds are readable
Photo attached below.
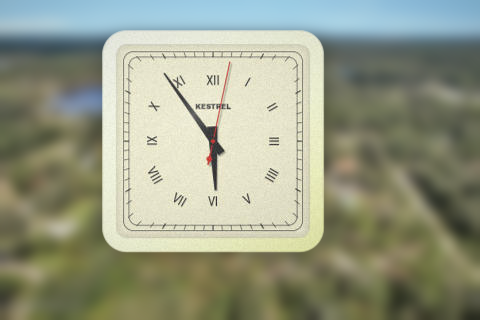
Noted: **5:54:02**
